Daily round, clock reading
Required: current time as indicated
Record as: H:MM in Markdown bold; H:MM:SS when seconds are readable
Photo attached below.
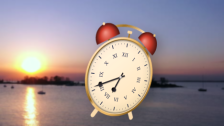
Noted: **6:41**
